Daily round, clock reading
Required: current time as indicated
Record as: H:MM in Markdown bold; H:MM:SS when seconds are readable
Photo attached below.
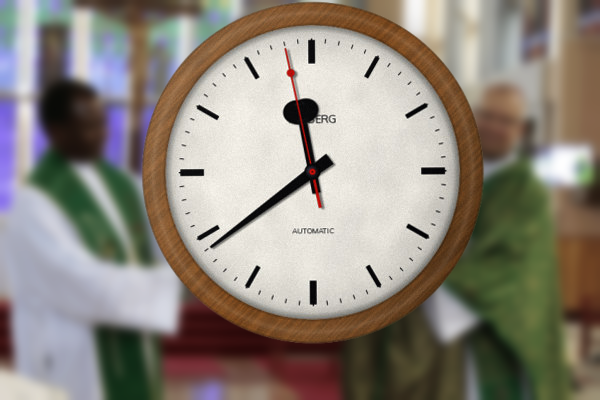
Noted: **11:38:58**
